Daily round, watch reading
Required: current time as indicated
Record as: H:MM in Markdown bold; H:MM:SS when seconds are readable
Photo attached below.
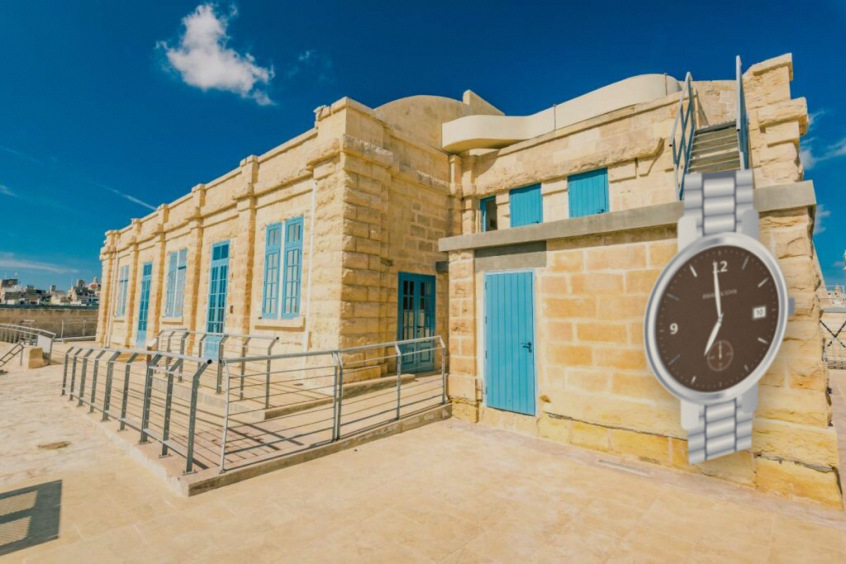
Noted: **6:59**
